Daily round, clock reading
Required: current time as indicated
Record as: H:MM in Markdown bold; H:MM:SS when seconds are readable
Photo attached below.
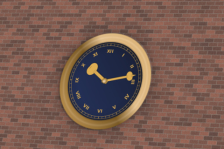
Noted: **10:13**
